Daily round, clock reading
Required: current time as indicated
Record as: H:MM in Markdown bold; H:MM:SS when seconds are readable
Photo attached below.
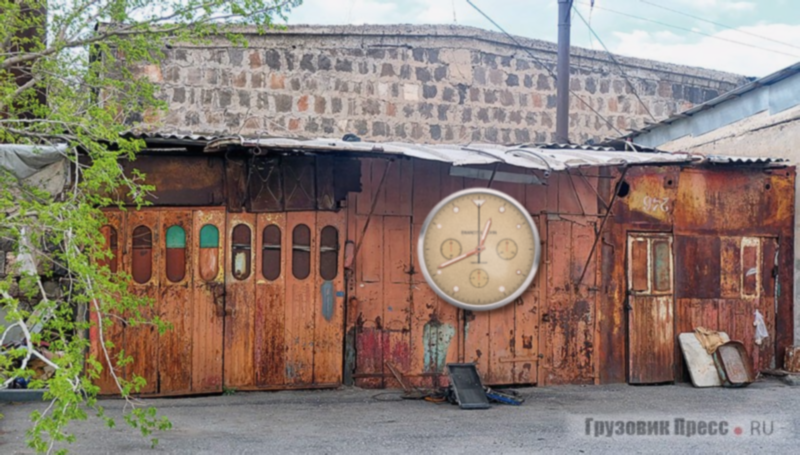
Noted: **12:41**
